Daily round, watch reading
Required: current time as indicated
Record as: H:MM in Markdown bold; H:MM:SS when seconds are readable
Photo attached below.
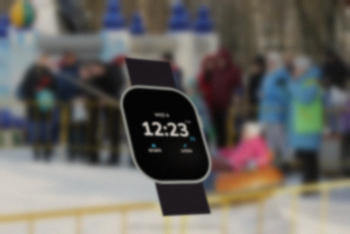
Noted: **12:23**
